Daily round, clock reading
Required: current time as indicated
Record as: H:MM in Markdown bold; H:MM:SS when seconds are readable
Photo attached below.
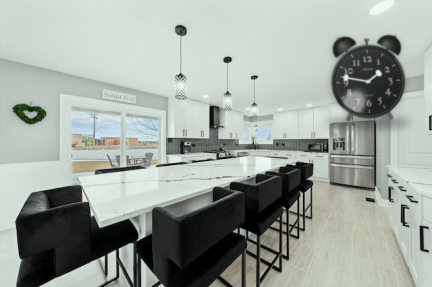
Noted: **1:47**
